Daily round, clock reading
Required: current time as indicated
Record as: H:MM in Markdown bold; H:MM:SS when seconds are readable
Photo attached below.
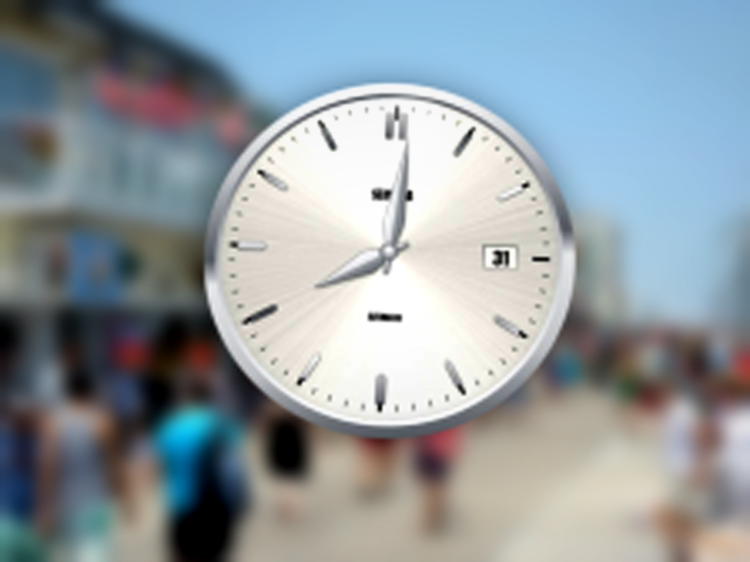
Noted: **8:01**
